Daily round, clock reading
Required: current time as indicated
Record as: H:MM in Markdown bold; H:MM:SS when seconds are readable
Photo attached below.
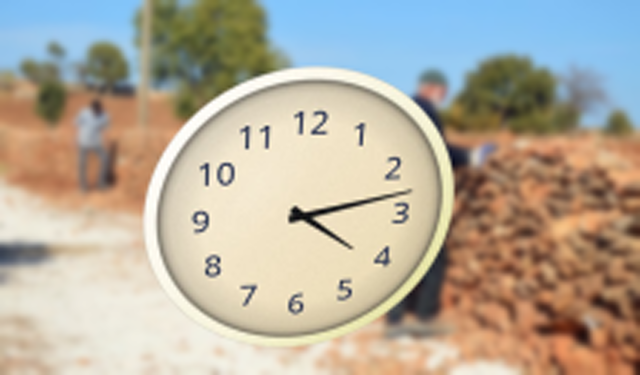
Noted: **4:13**
